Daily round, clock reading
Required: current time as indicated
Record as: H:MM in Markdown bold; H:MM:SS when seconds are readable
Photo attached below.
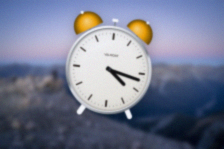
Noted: **4:17**
